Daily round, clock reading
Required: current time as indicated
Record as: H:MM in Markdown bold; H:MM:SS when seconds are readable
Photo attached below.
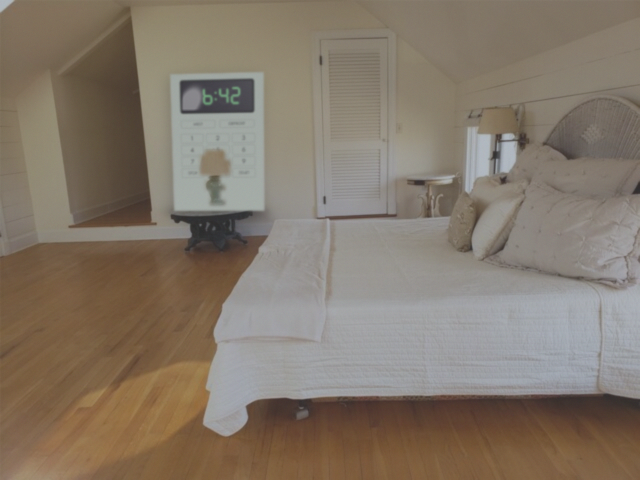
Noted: **6:42**
